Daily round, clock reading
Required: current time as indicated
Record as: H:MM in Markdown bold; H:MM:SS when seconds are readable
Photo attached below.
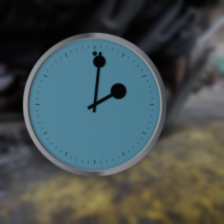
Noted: **2:01**
